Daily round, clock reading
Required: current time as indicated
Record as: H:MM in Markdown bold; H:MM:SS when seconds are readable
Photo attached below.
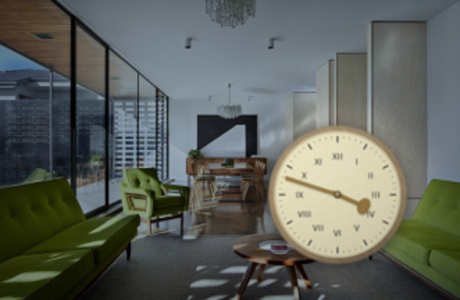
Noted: **3:48**
